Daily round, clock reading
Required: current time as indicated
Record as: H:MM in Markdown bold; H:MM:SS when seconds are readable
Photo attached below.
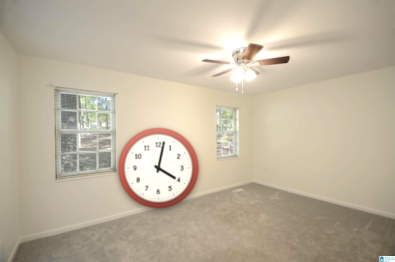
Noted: **4:02**
